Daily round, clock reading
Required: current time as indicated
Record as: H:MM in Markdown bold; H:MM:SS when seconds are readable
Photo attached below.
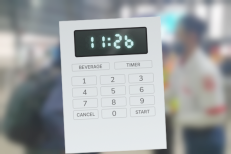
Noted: **11:26**
